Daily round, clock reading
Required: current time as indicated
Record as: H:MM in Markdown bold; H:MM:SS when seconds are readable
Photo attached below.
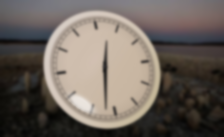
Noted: **12:32**
